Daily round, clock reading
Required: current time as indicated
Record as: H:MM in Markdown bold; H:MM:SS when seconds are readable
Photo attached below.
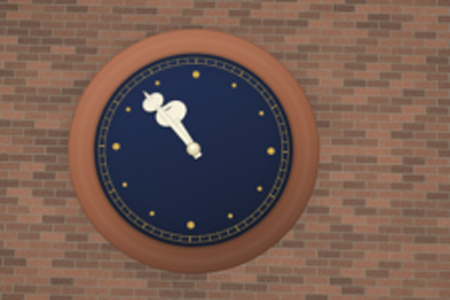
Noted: **10:53**
